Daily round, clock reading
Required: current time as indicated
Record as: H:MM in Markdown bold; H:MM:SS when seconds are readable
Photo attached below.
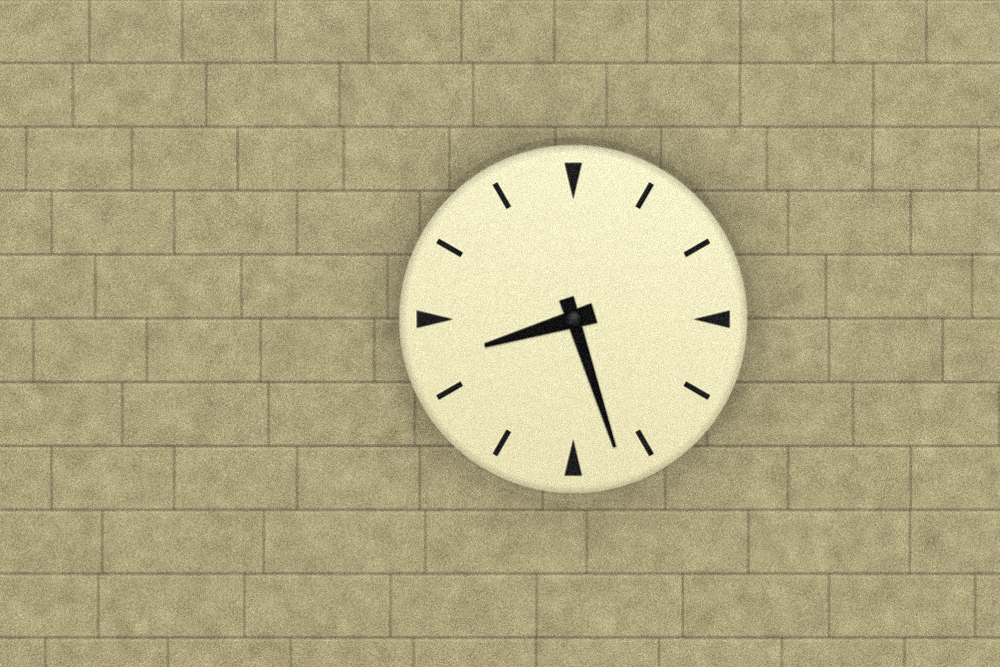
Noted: **8:27**
